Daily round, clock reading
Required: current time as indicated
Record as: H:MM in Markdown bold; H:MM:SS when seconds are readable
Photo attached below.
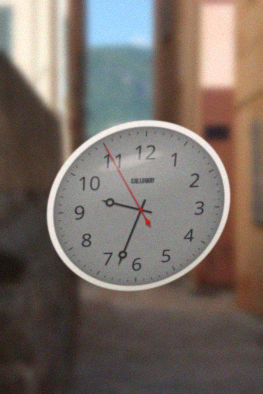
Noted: **9:32:55**
